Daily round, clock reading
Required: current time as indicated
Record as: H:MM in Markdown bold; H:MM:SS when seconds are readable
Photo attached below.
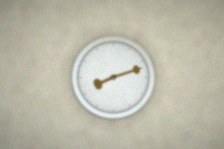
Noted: **8:12**
